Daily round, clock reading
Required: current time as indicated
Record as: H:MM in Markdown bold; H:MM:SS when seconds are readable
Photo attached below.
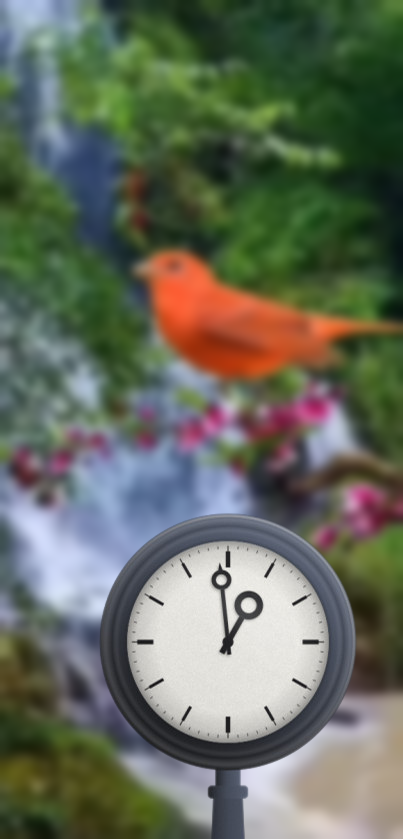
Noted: **12:59**
